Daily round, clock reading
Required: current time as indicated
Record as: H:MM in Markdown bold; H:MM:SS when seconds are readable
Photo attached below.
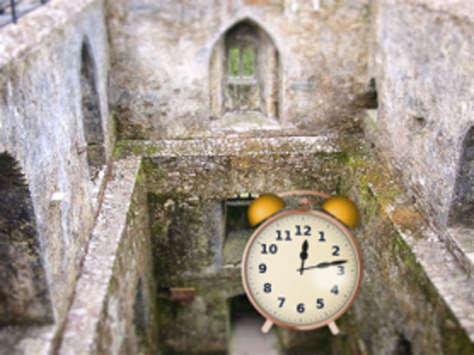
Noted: **12:13**
